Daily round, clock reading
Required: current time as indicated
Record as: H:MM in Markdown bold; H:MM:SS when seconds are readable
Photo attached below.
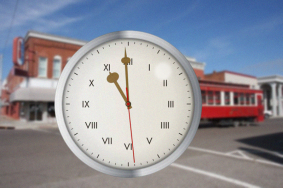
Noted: **10:59:29**
